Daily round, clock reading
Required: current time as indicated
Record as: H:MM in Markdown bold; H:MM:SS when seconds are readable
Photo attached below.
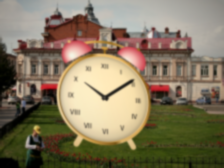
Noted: **10:09**
